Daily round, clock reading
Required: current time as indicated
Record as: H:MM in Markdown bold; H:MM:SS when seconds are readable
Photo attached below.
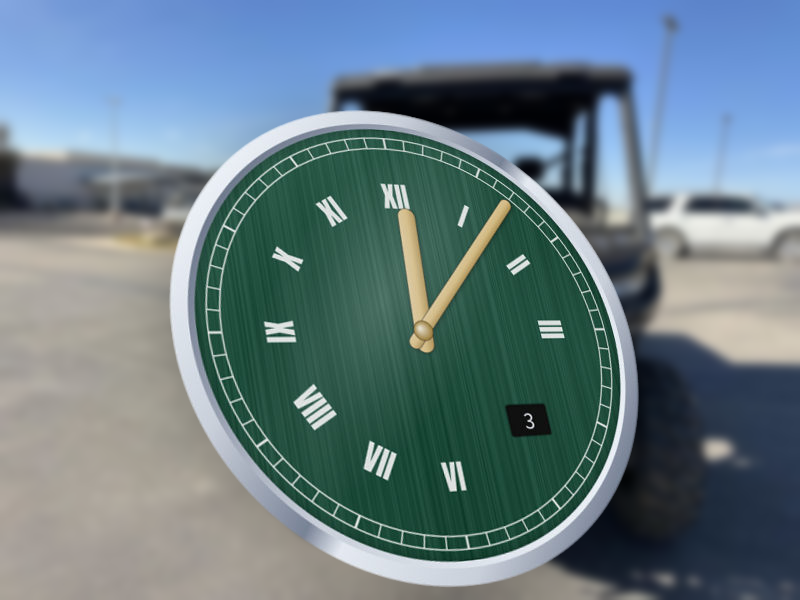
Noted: **12:07**
